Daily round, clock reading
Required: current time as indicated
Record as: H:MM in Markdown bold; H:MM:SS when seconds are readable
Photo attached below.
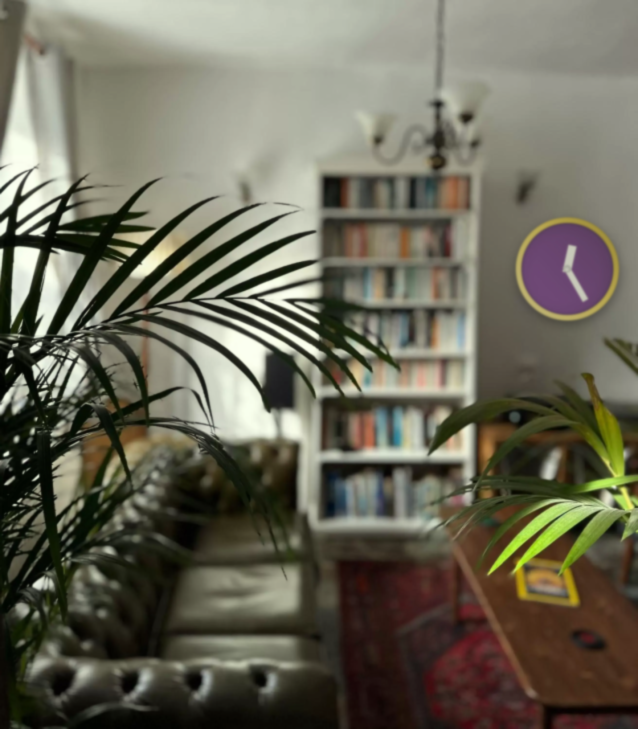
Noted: **12:25**
